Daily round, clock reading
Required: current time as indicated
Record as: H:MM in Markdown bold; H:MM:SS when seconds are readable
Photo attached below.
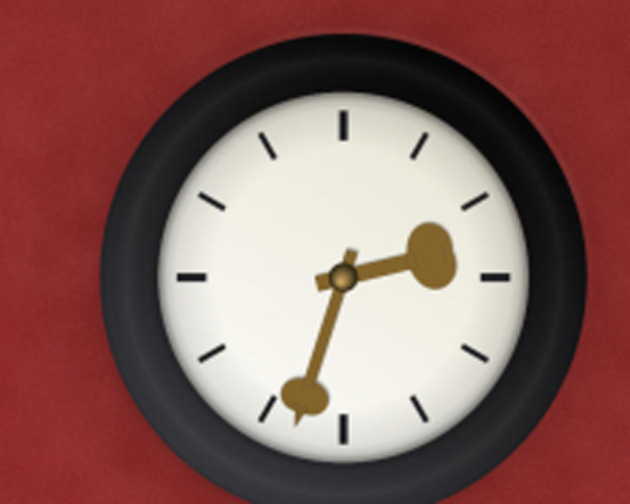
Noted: **2:33**
